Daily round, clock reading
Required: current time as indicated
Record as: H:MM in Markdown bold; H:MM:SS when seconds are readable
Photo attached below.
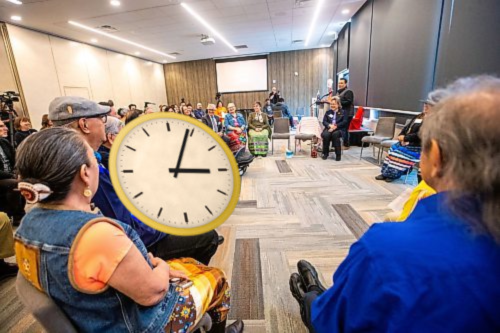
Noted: **3:04**
